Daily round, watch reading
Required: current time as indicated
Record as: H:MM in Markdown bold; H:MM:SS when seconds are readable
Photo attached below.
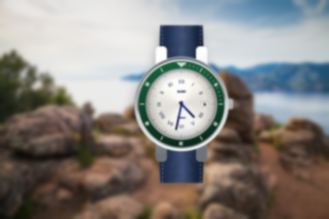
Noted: **4:32**
